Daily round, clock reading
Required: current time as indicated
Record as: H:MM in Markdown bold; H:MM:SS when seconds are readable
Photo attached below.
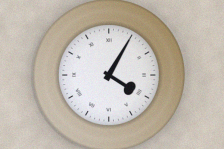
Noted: **4:05**
